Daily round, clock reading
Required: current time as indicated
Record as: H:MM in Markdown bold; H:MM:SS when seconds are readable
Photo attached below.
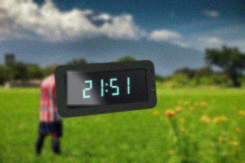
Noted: **21:51**
